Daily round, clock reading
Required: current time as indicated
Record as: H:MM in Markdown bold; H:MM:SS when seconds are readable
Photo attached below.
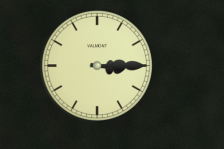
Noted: **3:15**
